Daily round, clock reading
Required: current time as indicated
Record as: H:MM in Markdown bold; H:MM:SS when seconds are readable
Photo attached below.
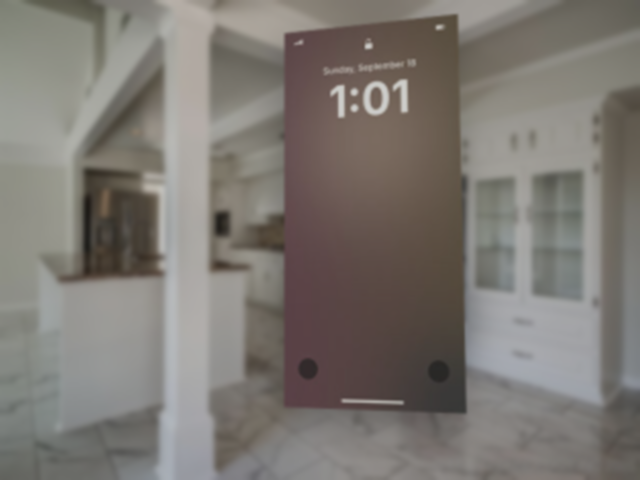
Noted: **1:01**
